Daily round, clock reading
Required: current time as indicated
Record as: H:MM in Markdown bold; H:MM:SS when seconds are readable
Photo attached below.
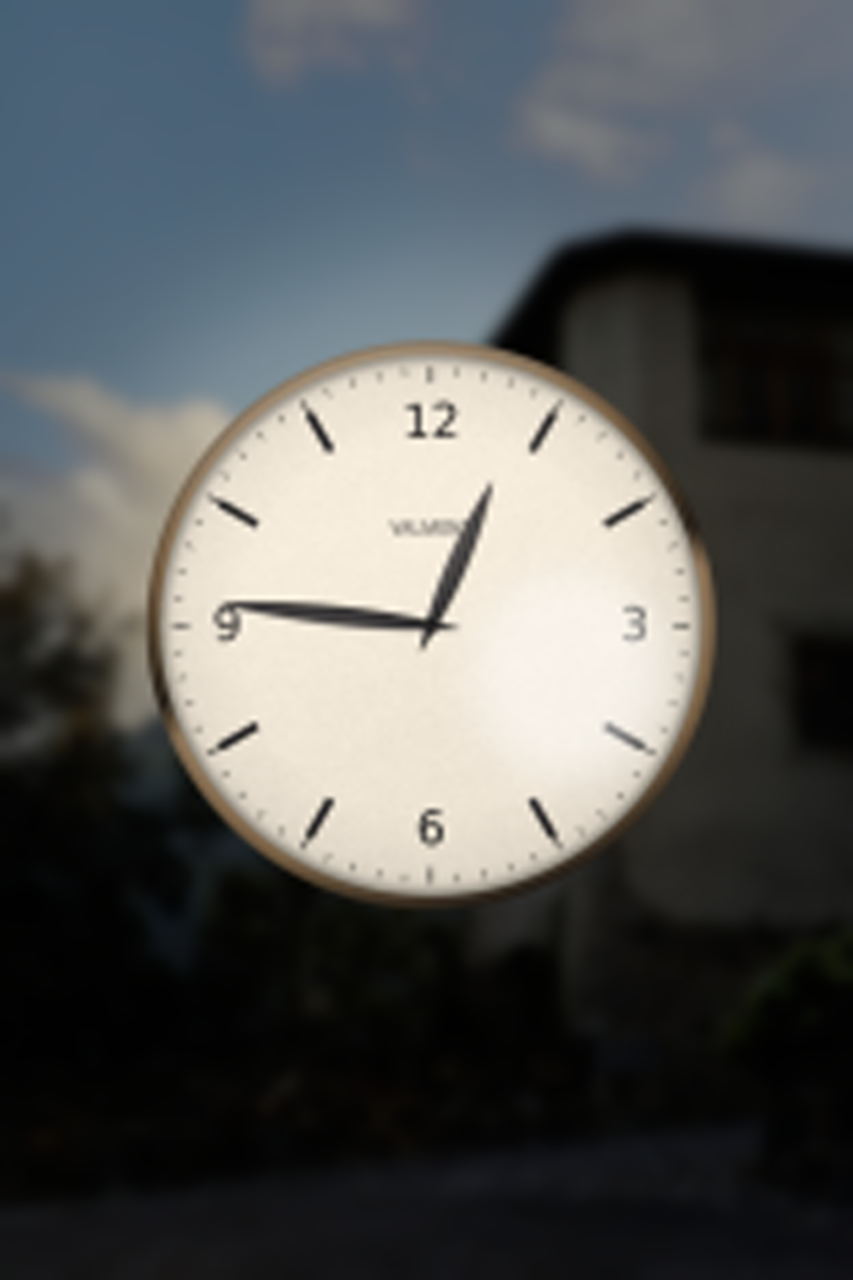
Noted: **12:46**
